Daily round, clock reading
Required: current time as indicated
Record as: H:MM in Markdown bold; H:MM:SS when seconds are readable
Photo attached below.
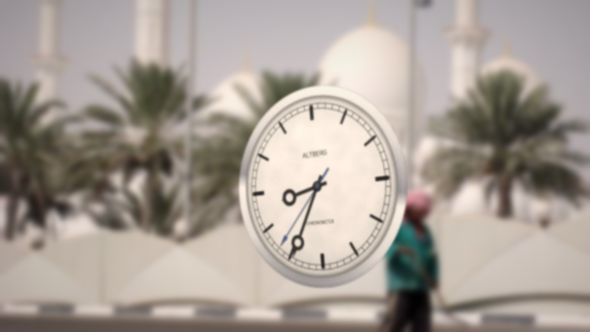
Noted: **8:34:37**
